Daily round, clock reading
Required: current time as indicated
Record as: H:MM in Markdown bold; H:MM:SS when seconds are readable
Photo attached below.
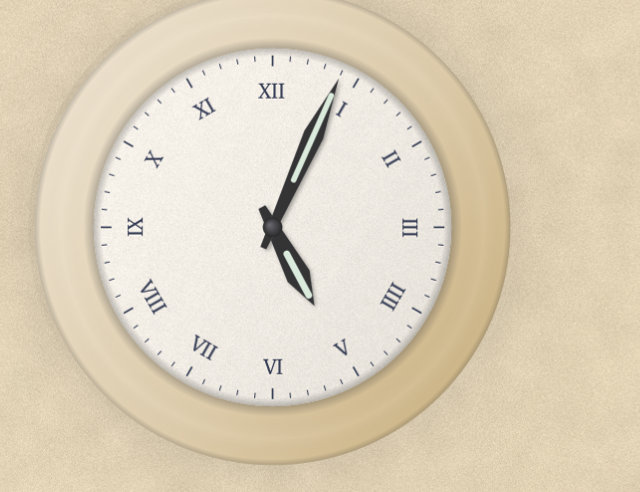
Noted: **5:04**
